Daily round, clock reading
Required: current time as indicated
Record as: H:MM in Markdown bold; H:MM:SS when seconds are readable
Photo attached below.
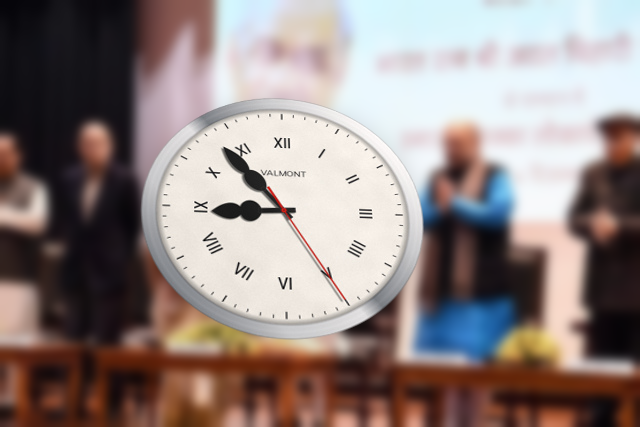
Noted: **8:53:25**
